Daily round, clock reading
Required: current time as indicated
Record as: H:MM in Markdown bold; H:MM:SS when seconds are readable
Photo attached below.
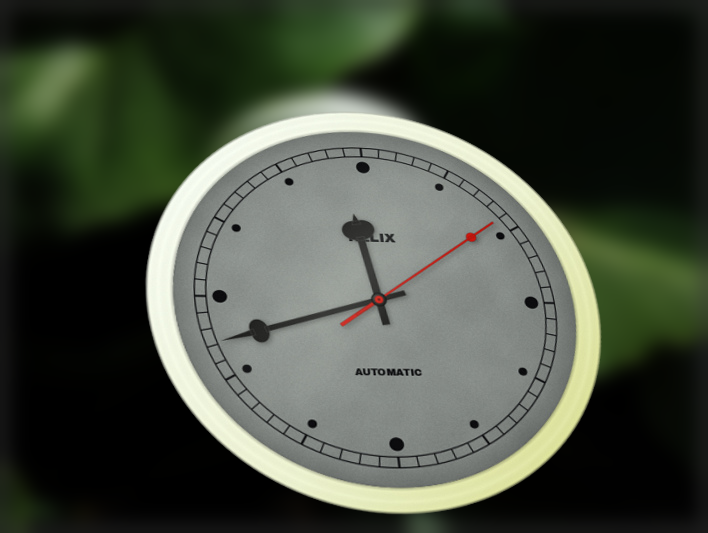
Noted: **11:42:09**
